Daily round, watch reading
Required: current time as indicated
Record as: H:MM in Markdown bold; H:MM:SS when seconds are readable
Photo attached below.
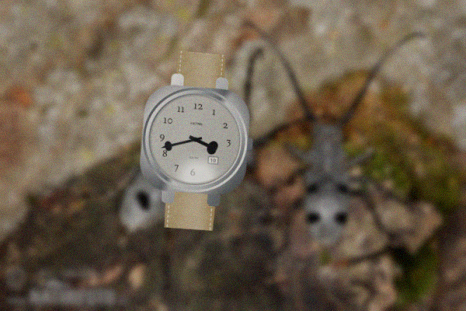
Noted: **3:42**
